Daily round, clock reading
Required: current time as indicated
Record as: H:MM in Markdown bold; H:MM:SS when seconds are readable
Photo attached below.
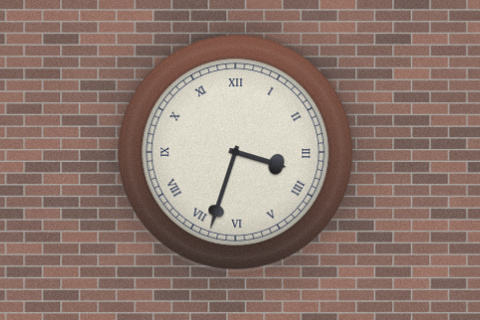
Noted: **3:33**
